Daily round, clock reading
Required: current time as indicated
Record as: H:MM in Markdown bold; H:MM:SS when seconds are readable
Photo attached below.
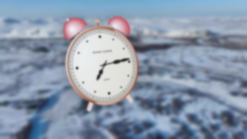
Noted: **7:14**
